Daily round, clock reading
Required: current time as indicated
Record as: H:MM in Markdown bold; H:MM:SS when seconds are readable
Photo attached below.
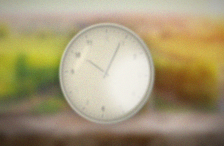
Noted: **10:04**
